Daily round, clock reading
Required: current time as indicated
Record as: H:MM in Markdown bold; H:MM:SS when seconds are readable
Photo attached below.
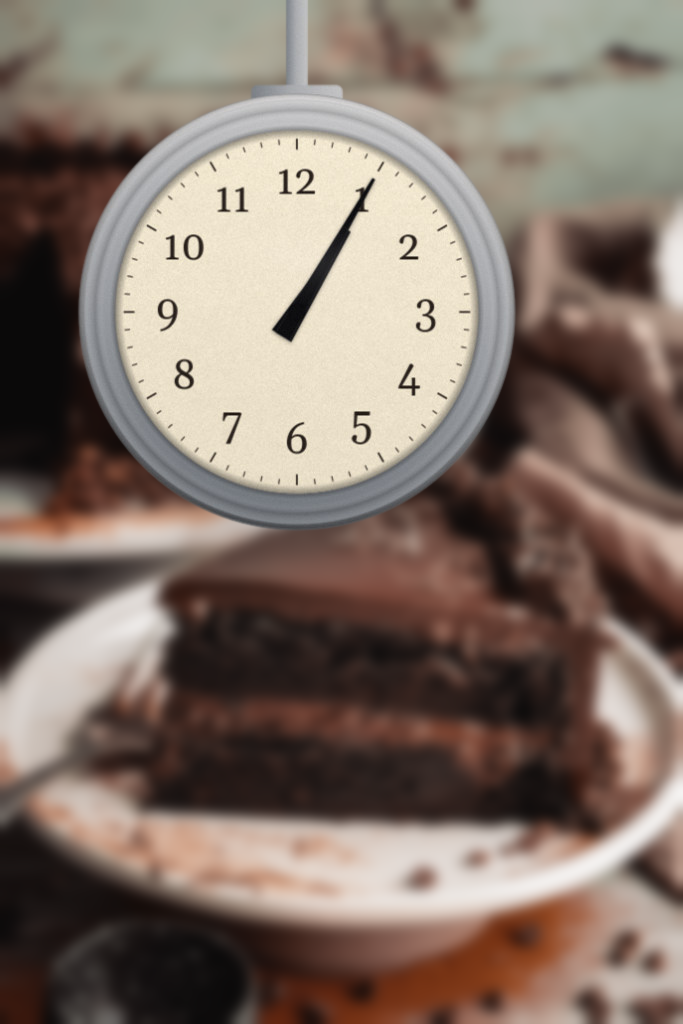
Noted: **1:05**
